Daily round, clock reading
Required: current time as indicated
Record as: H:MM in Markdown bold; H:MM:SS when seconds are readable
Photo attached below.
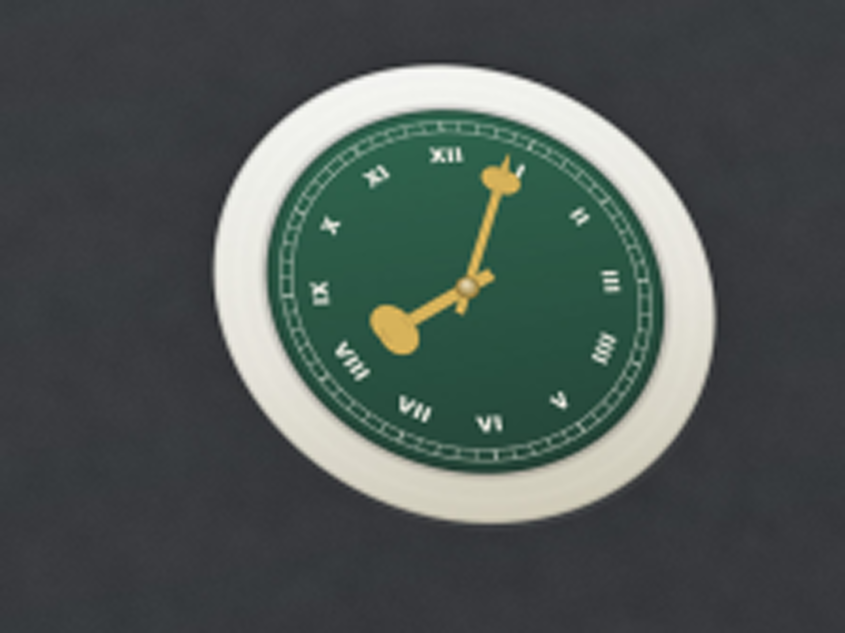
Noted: **8:04**
